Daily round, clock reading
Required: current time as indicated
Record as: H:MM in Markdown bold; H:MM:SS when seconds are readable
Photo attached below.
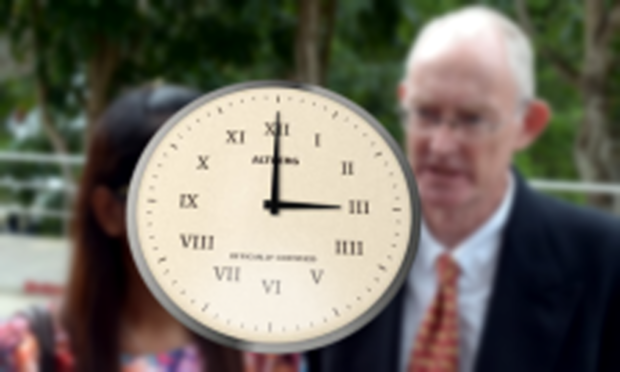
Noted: **3:00**
